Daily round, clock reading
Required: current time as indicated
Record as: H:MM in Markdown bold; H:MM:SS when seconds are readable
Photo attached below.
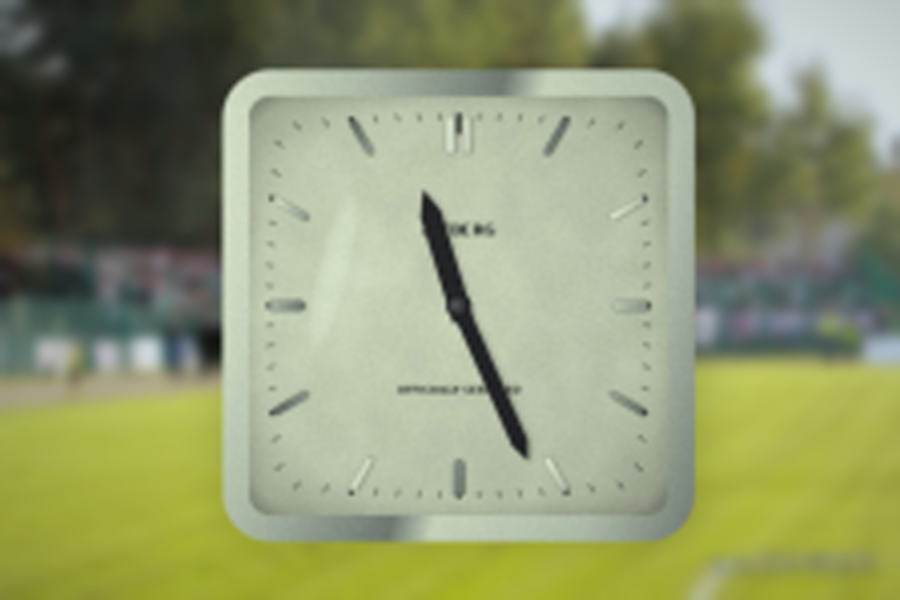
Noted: **11:26**
